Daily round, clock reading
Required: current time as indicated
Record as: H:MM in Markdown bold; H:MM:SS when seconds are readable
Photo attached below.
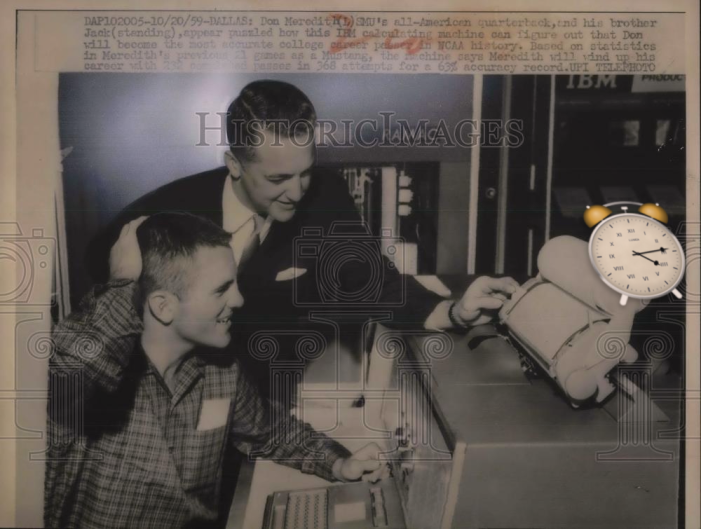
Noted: **4:14**
